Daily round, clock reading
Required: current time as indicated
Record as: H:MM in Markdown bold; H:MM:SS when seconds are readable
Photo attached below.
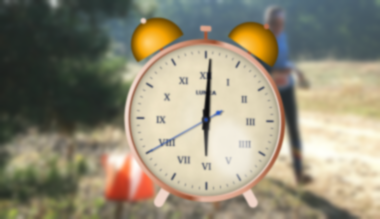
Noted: **6:00:40**
